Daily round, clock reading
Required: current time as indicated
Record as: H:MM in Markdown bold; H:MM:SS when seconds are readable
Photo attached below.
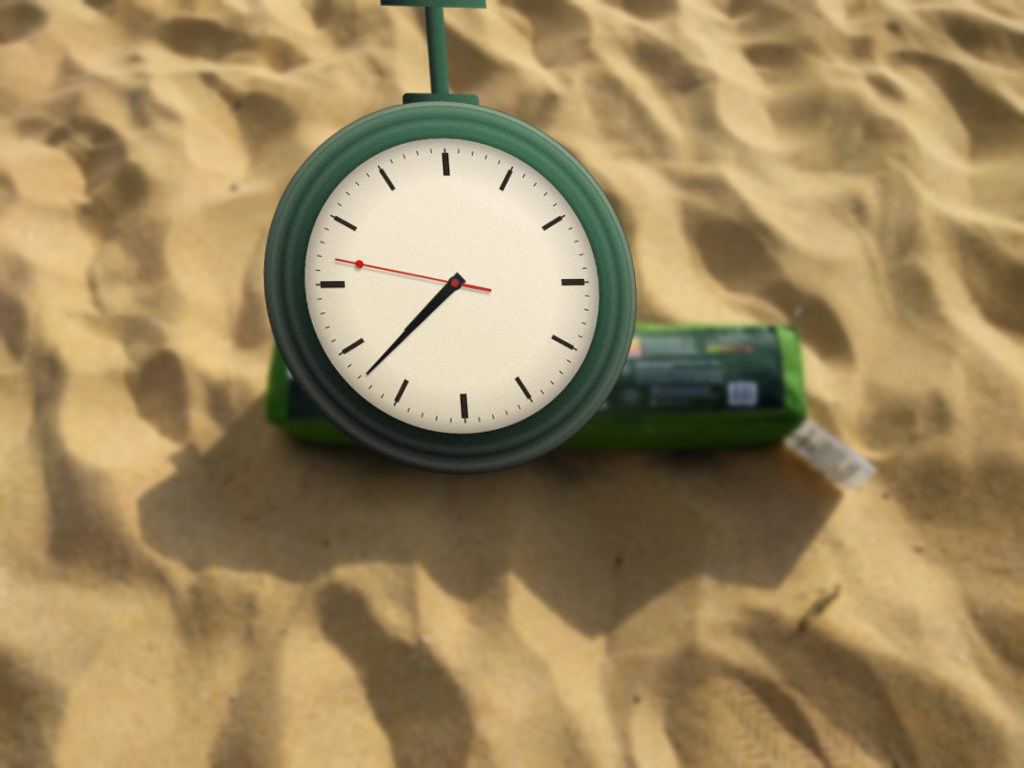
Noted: **7:37:47**
